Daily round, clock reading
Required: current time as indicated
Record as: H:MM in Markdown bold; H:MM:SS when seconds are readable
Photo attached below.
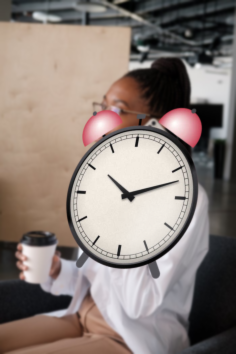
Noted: **10:12**
